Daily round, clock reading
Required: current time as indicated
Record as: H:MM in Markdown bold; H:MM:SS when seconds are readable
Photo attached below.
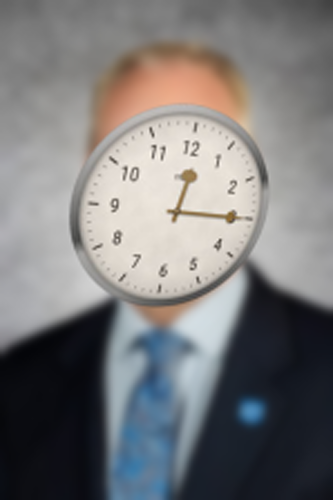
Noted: **12:15**
